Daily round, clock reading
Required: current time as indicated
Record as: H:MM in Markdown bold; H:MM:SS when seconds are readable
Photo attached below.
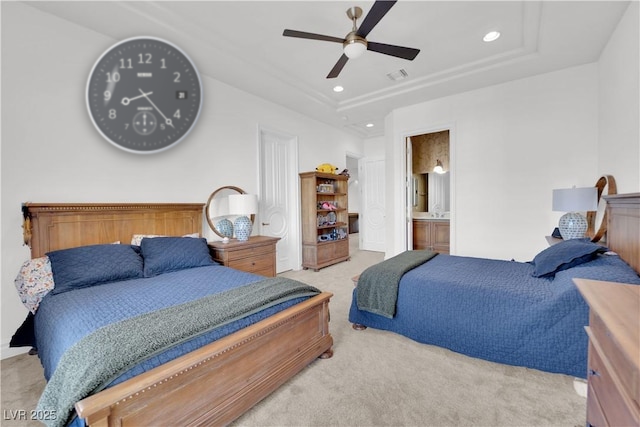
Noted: **8:23**
